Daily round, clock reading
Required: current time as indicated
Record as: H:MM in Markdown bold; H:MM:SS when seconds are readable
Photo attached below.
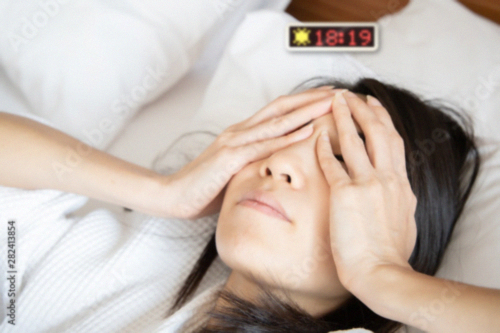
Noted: **18:19**
